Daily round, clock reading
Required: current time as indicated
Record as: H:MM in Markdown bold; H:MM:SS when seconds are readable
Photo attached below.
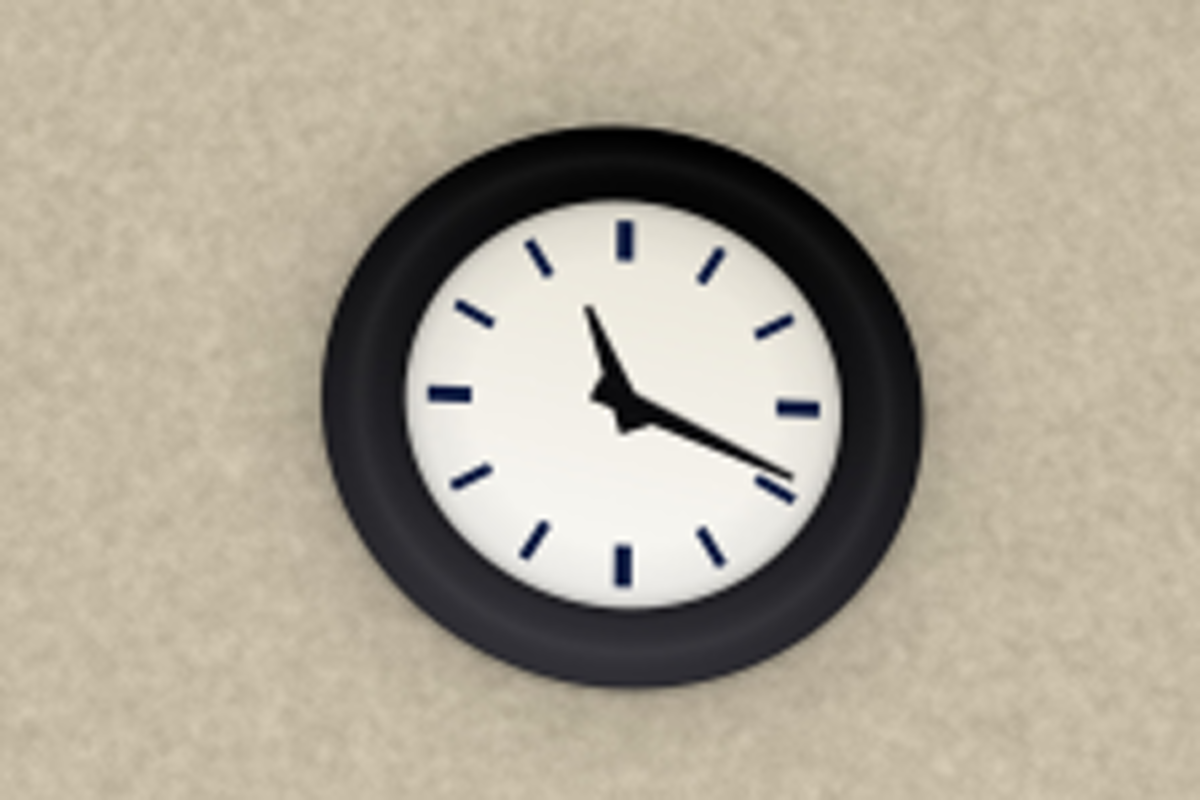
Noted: **11:19**
